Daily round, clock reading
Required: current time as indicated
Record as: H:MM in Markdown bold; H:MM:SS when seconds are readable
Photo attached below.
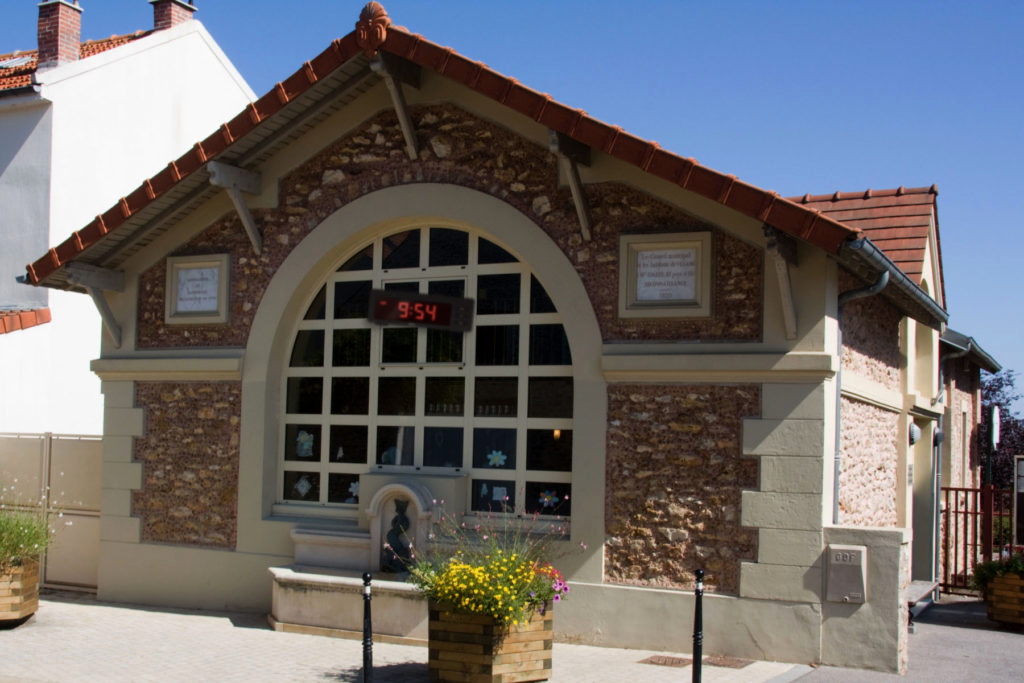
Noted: **9:54**
